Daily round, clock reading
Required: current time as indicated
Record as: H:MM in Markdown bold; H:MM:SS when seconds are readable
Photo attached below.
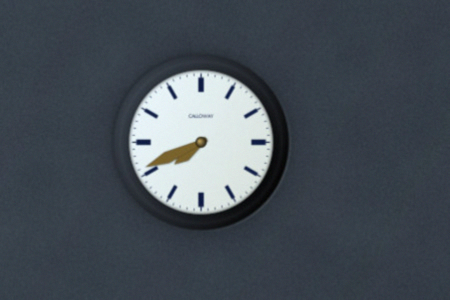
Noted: **7:41**
